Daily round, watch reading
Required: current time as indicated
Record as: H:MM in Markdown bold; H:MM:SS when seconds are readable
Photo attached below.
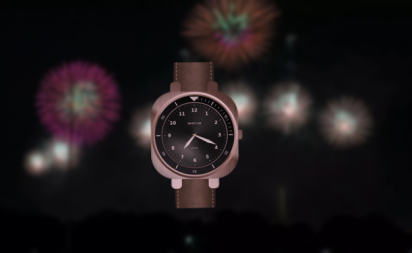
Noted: **7:19**
